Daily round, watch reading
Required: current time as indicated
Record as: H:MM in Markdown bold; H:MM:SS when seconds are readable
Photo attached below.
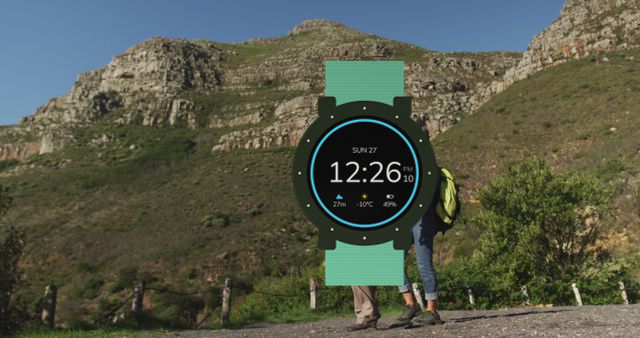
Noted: **12:26:10**
